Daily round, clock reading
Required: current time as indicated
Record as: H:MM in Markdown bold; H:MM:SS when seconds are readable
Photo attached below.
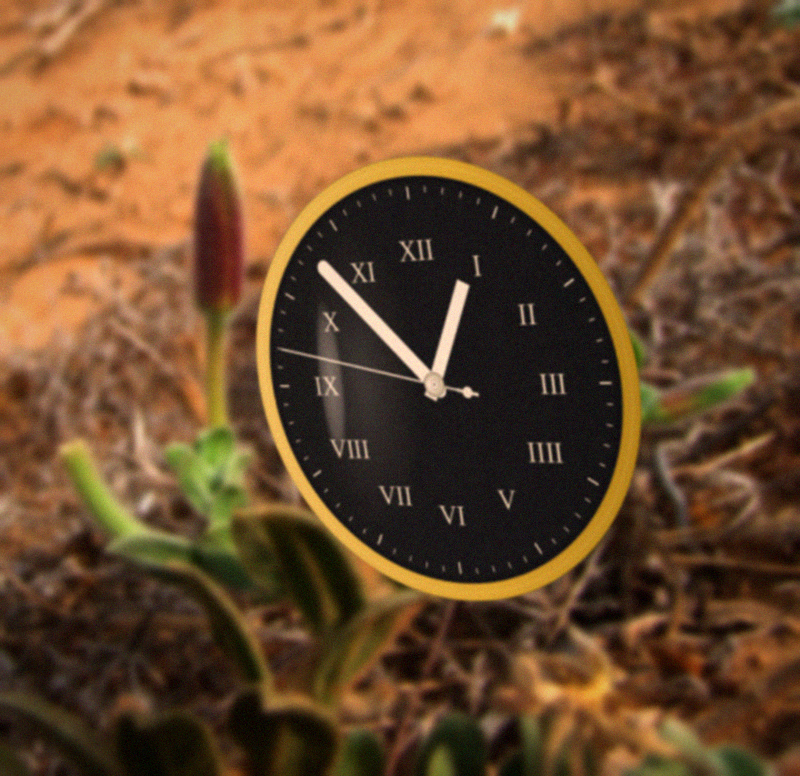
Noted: **12:52:47**
